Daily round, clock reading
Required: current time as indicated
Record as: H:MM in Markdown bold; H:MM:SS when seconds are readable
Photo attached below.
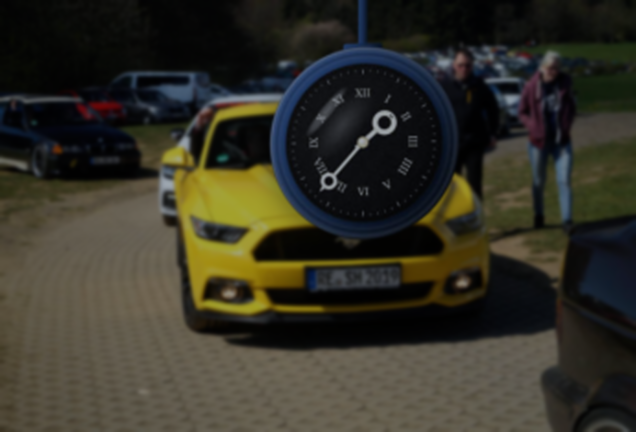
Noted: **1:37**
